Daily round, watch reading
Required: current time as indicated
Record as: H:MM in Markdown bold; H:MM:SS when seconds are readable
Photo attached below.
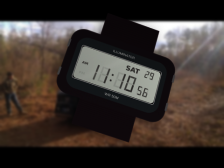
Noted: **11:10:56**
